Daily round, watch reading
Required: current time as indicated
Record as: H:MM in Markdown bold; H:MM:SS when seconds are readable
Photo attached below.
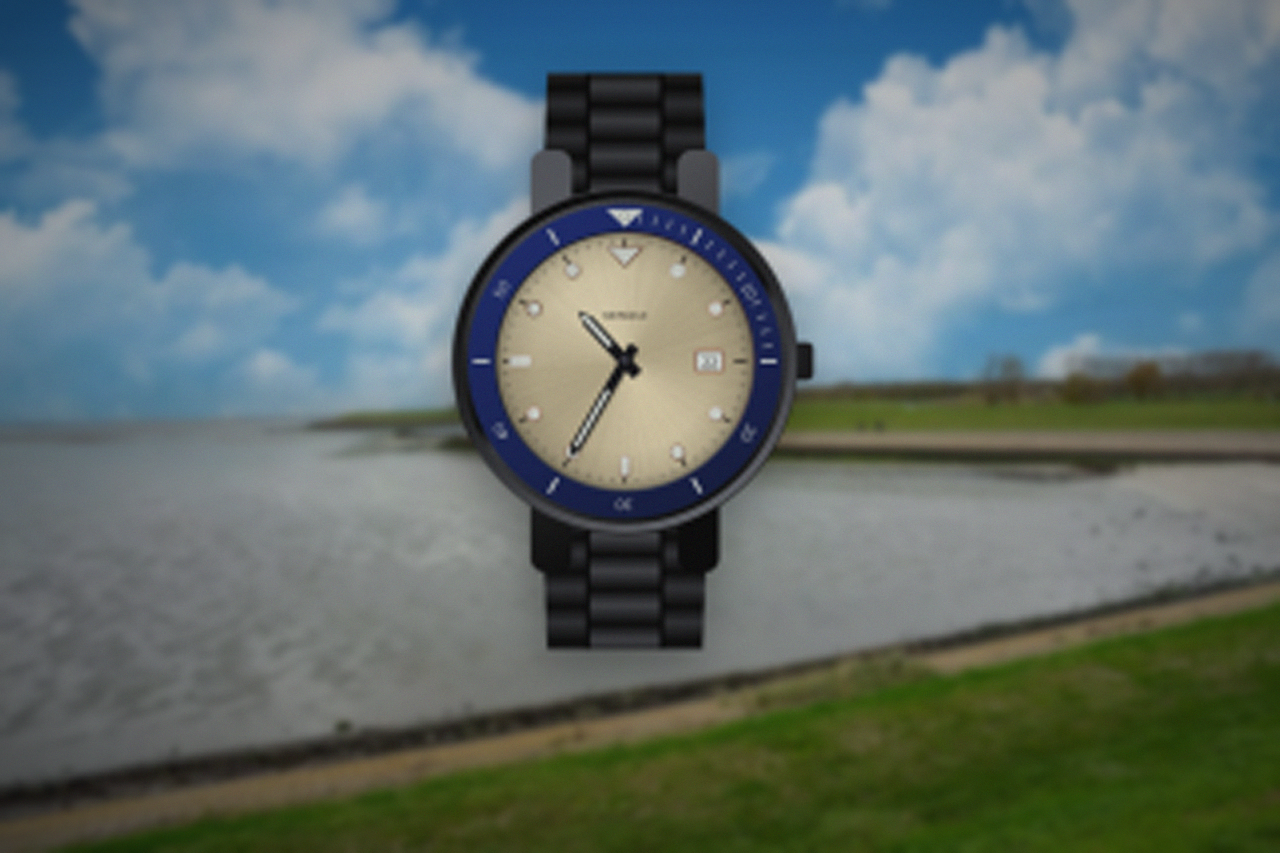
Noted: **10:35**
